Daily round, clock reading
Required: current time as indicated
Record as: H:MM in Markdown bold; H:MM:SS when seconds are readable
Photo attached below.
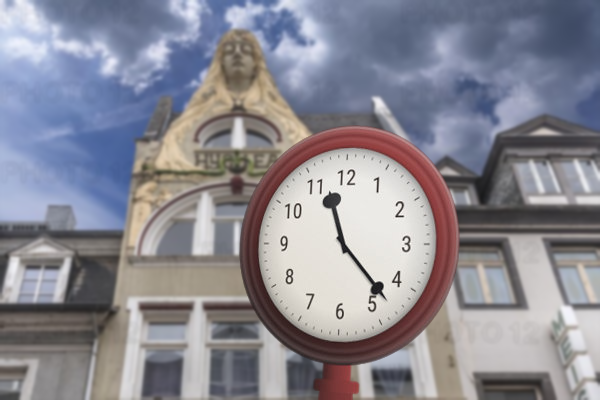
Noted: **11:23**
